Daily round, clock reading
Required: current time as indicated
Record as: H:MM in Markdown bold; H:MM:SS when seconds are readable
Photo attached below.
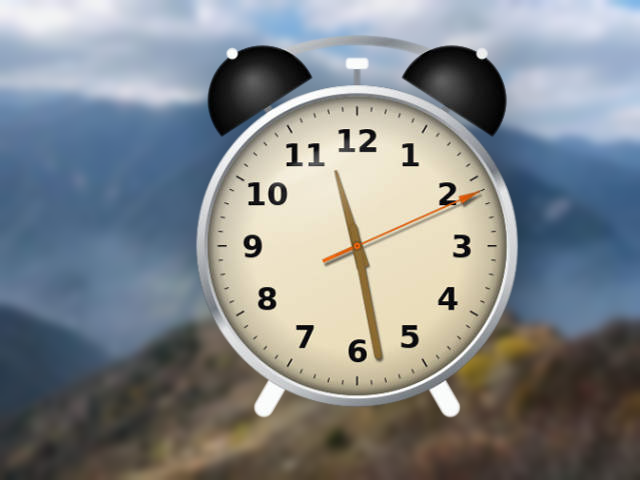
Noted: **11:28:11**
